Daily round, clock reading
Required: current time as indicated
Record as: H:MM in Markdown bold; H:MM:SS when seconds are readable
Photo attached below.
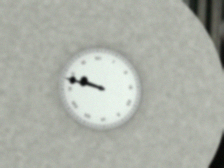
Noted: **9:48**
